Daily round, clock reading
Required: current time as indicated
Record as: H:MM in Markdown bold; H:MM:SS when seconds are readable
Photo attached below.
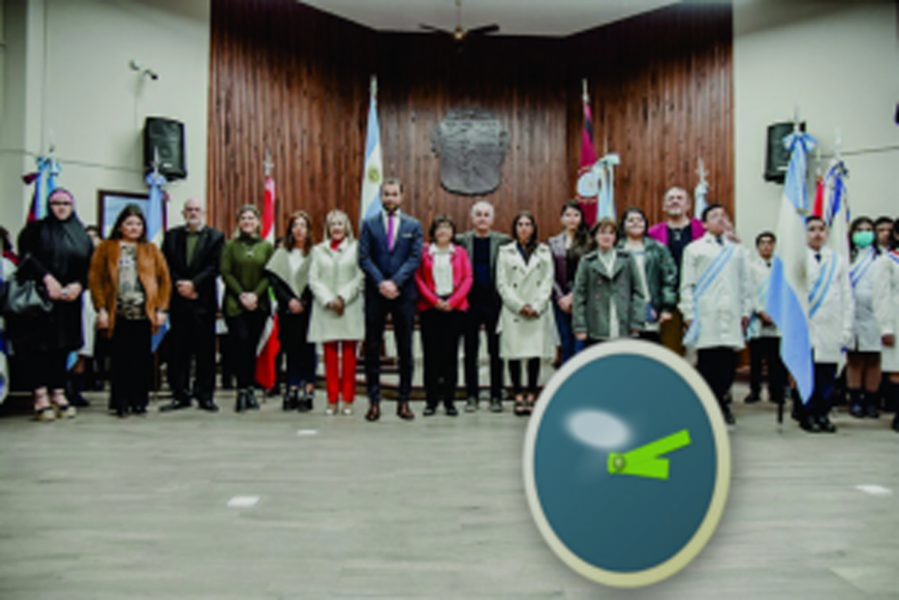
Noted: **3:12**
